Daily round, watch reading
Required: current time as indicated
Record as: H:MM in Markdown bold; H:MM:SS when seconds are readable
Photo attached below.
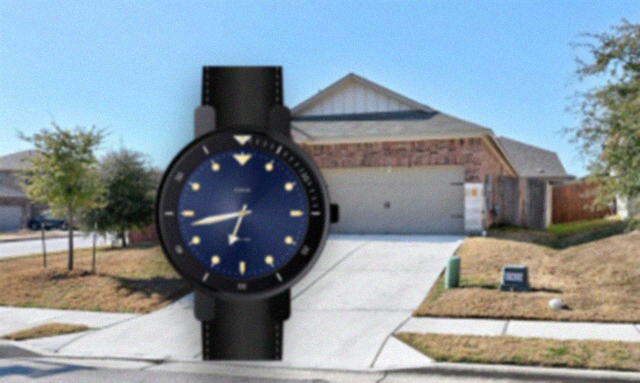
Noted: **6:43**
